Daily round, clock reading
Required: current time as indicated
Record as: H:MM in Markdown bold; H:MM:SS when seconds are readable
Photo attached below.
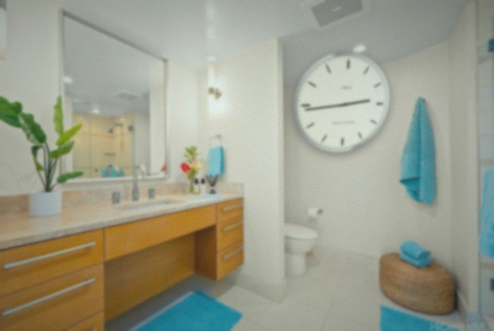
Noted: **2:44**
